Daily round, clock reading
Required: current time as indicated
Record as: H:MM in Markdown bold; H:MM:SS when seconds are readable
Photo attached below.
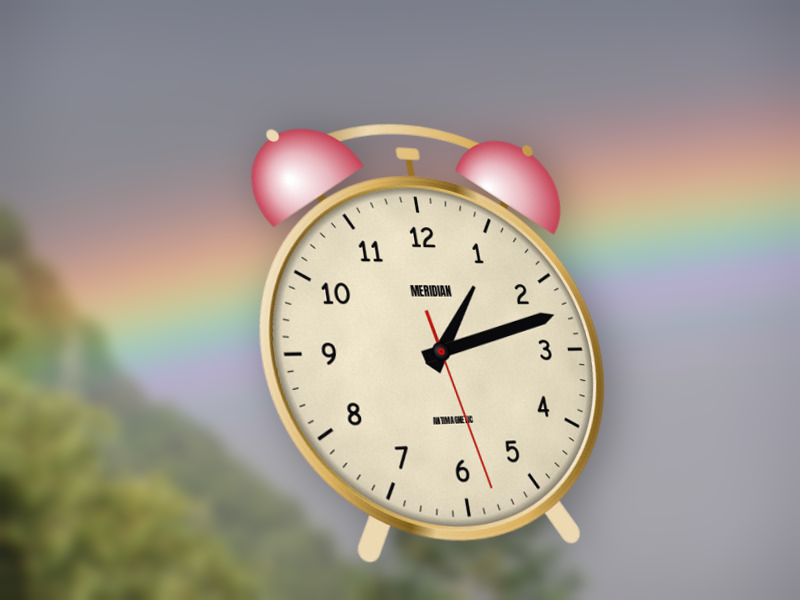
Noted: **1:12:28**
